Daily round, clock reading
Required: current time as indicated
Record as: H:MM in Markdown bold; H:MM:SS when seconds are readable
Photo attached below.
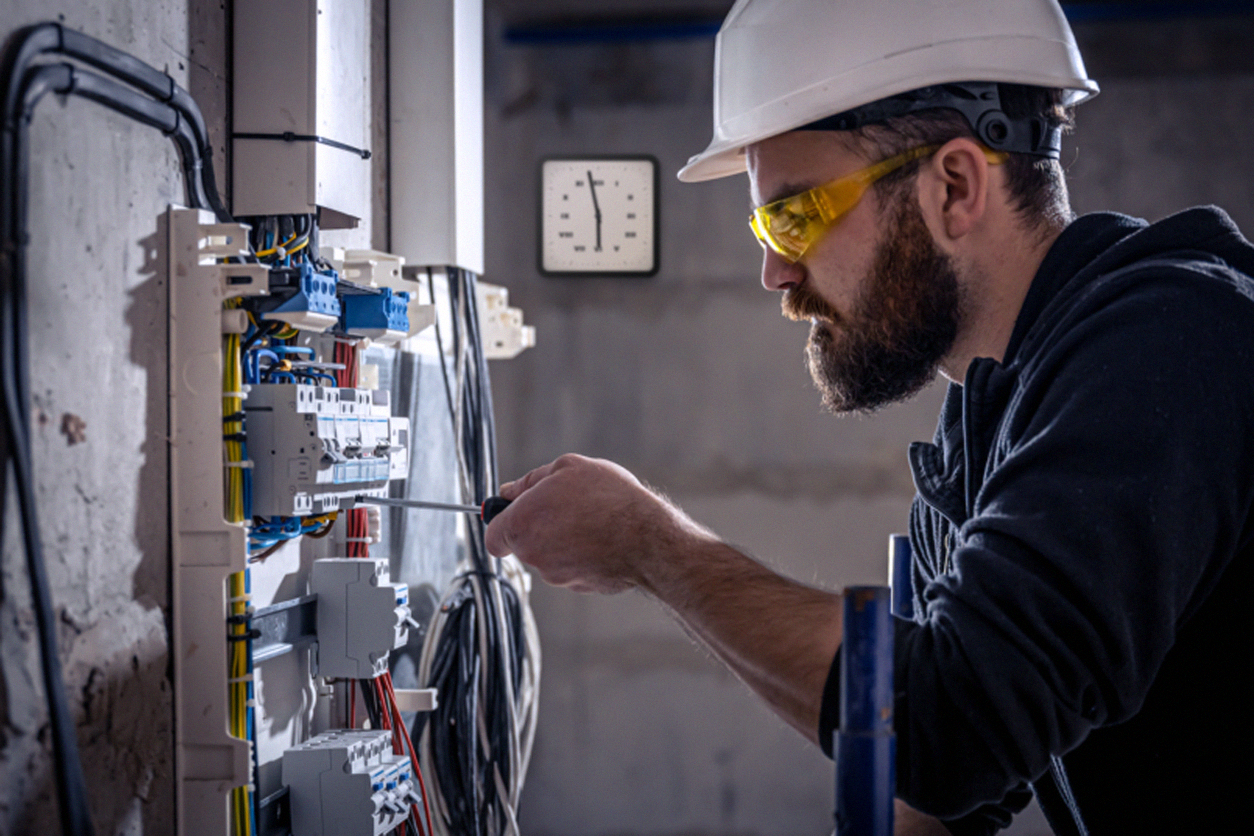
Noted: **5:58**
